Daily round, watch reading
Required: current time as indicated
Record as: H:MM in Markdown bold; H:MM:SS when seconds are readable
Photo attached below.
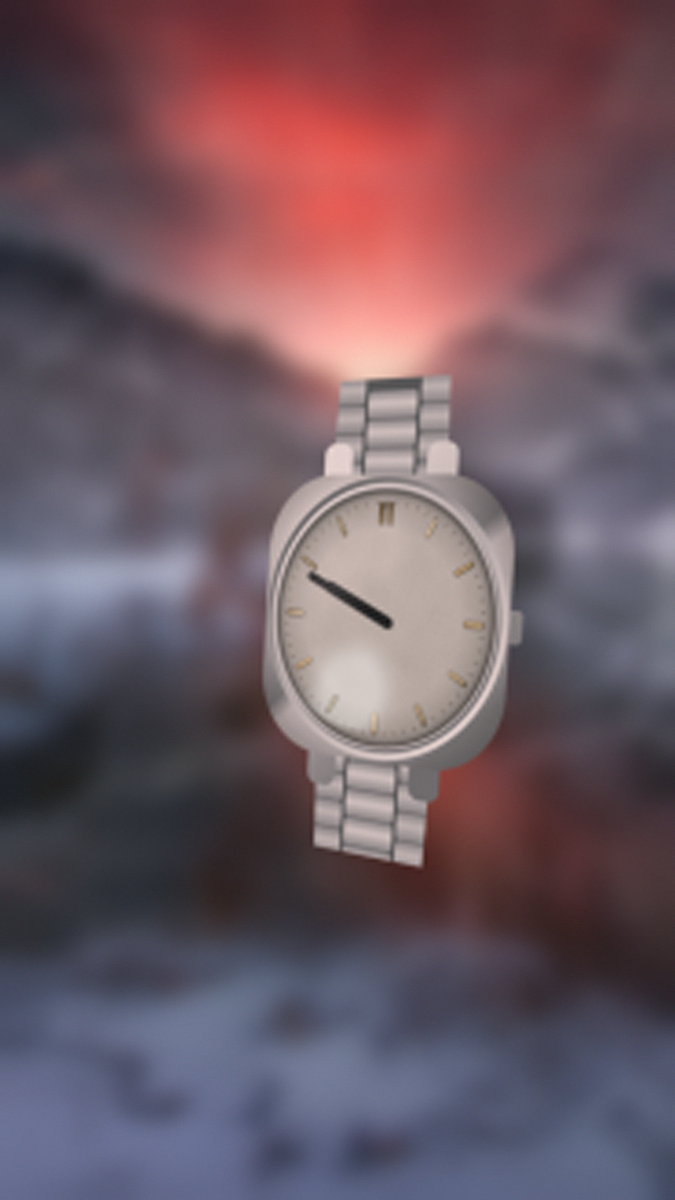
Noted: **9:49**
